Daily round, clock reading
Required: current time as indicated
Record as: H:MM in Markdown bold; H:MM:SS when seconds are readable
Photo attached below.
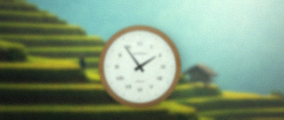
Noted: **1:54**
